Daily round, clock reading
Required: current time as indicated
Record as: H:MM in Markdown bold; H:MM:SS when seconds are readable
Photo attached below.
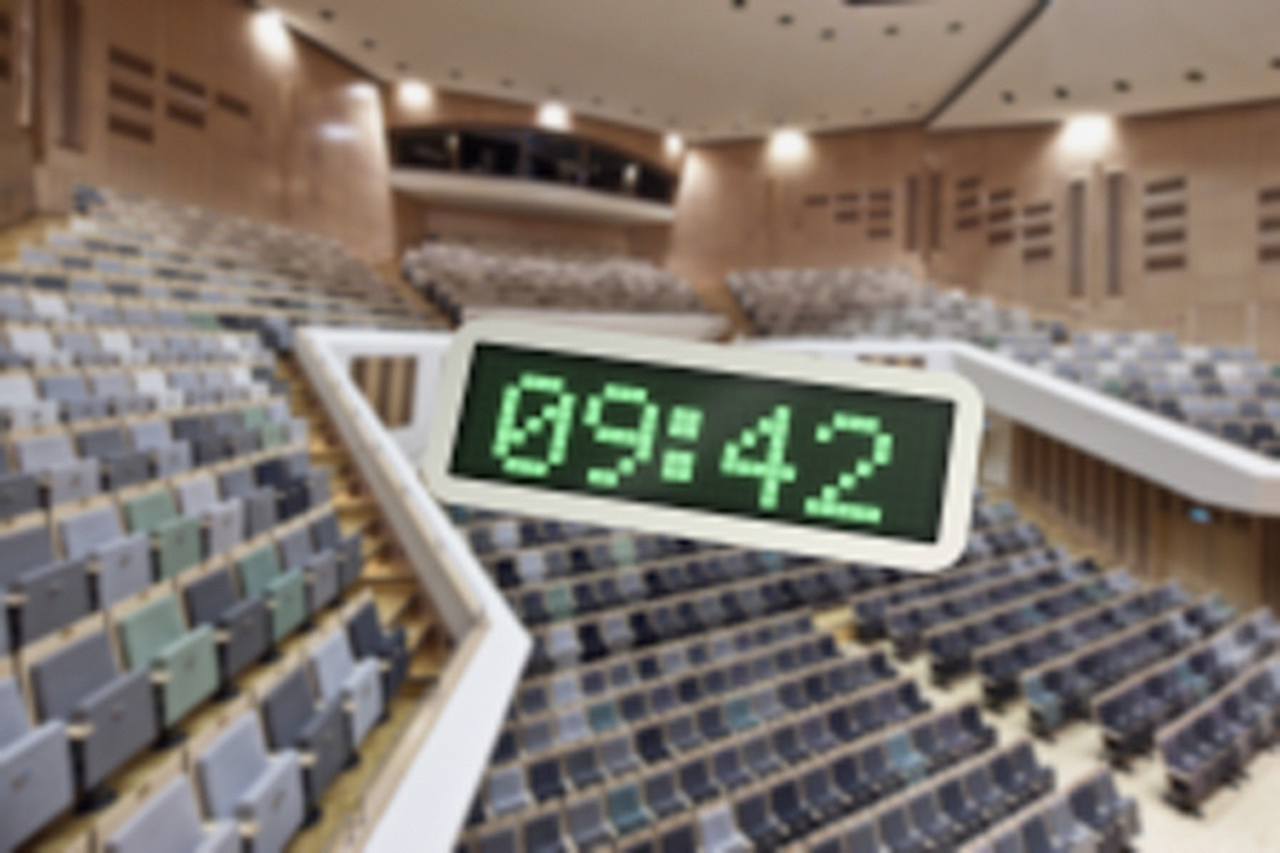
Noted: **9:42**
